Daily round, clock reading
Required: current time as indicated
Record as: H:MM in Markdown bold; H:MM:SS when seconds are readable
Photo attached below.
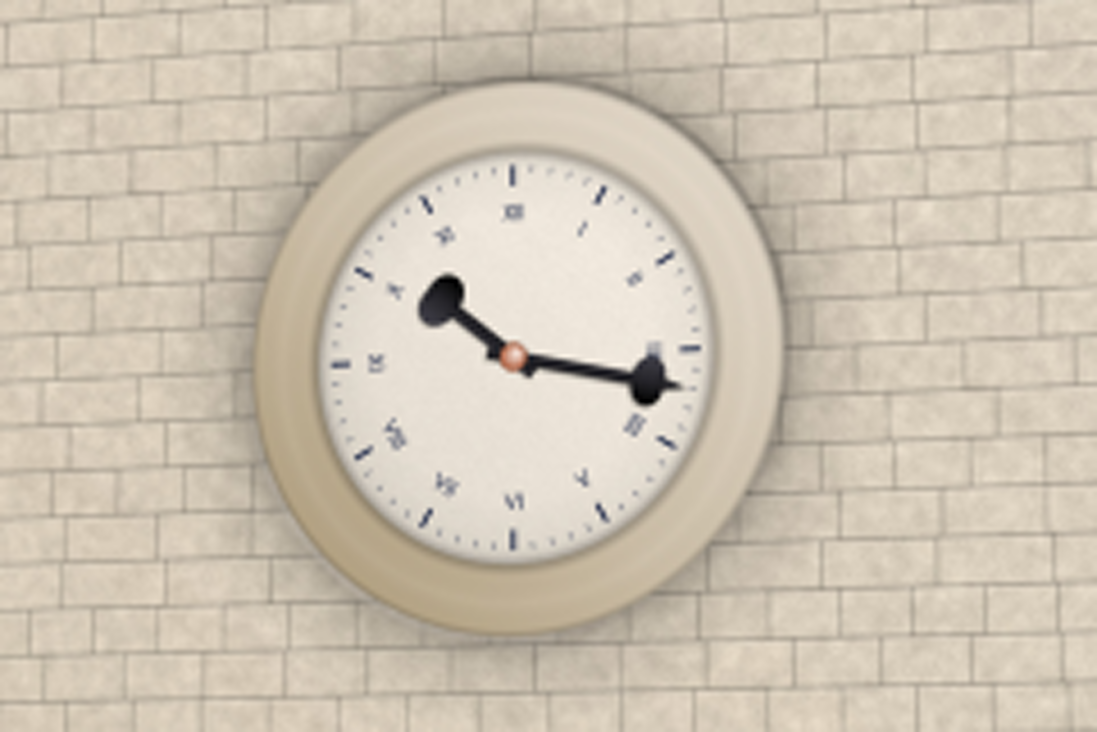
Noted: **10:17**
